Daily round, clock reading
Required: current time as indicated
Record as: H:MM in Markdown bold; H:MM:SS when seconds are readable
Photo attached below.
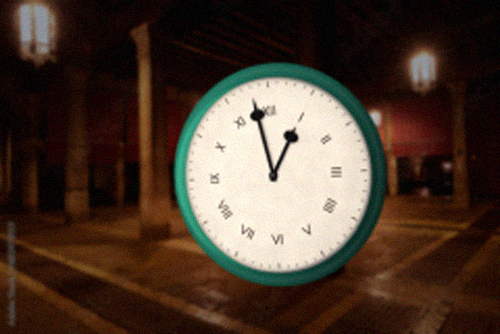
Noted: **12:58**
